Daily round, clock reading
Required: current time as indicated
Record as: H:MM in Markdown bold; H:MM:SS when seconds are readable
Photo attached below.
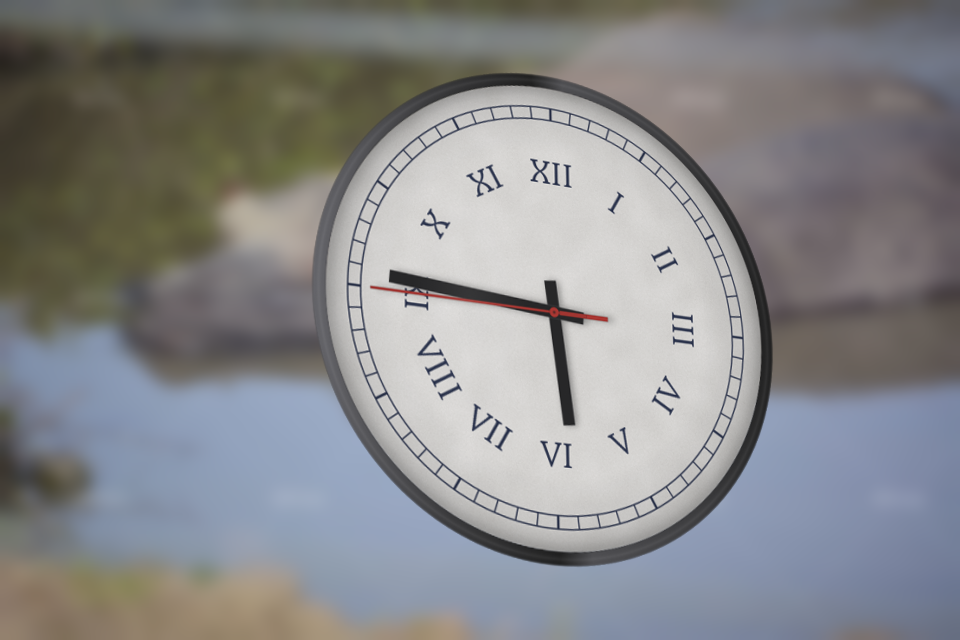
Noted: **5:45:45**
